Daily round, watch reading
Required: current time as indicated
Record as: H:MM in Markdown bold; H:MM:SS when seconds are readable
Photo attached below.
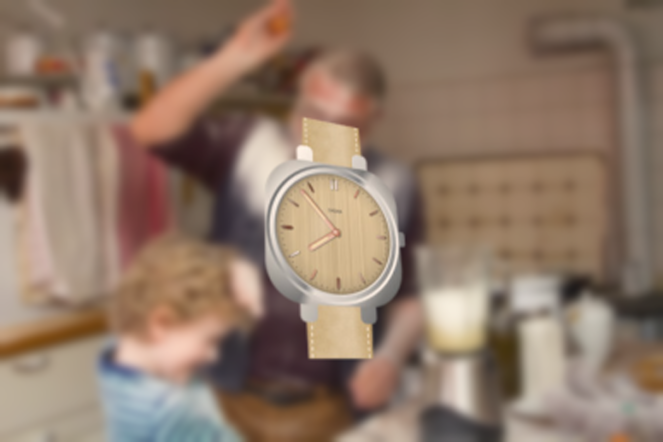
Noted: **7:53**
